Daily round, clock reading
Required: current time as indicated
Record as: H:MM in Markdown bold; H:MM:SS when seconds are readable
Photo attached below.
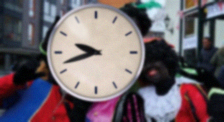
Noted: **9:42**
